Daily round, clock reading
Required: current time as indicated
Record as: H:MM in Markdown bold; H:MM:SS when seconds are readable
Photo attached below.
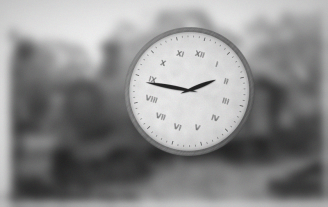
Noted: **1:44**
